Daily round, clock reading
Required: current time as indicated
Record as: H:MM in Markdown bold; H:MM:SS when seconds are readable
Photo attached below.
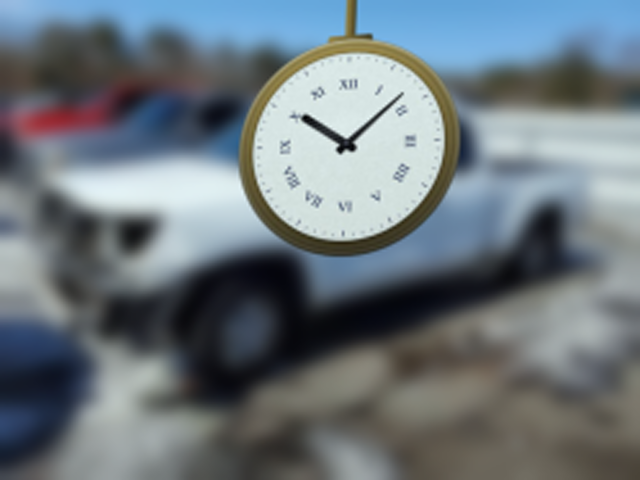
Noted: **10:08**
